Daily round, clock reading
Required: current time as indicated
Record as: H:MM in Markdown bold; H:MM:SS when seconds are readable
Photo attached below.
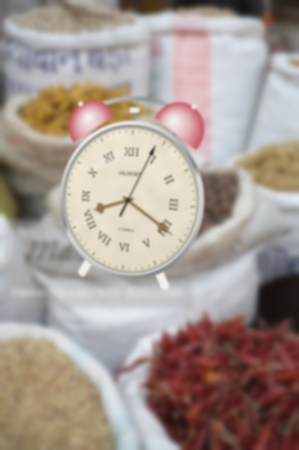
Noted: **8:20:04**
